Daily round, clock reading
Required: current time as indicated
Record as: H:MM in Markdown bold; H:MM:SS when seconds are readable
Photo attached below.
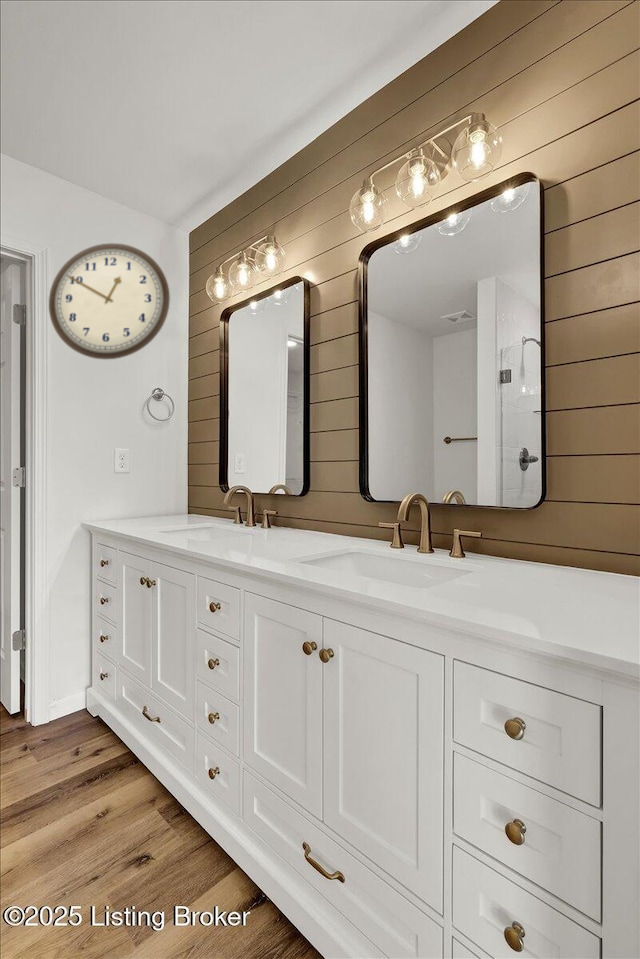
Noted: **12:50**
